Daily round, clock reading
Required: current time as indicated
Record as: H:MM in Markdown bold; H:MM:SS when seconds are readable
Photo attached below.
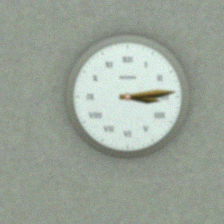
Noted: **3:14**
